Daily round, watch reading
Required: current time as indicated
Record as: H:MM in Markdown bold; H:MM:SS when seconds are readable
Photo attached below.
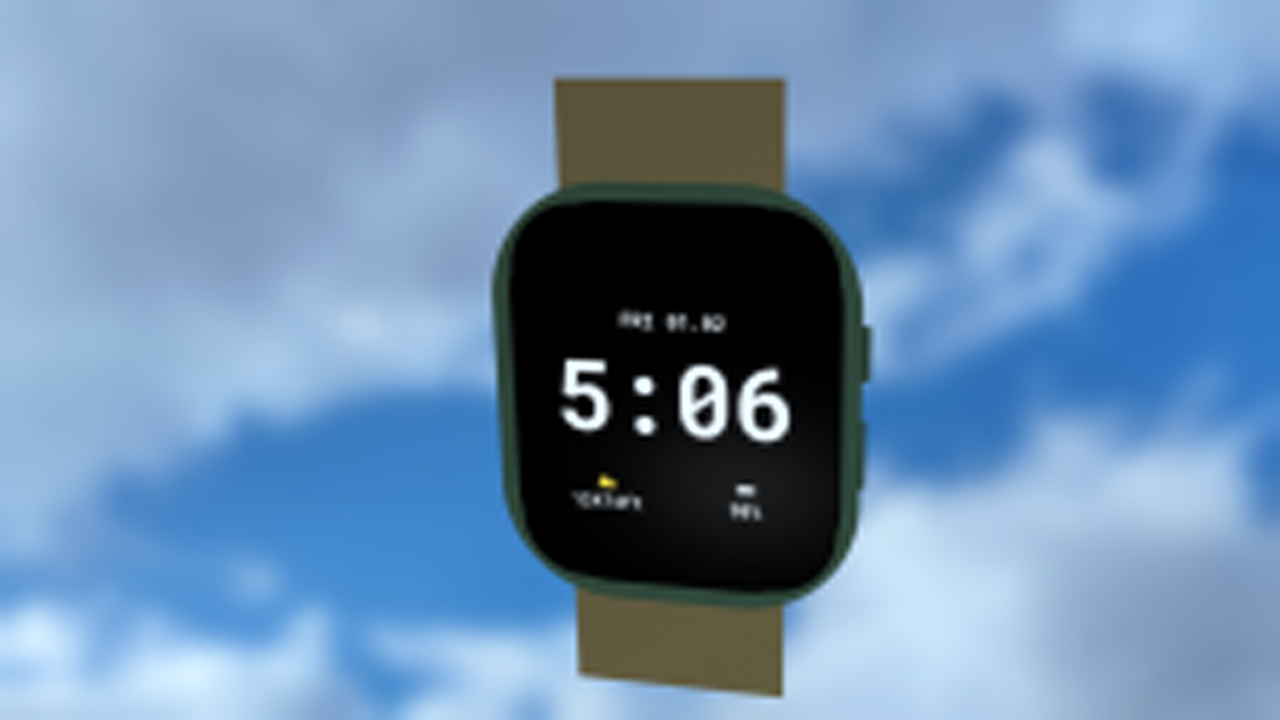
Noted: **5:06**
